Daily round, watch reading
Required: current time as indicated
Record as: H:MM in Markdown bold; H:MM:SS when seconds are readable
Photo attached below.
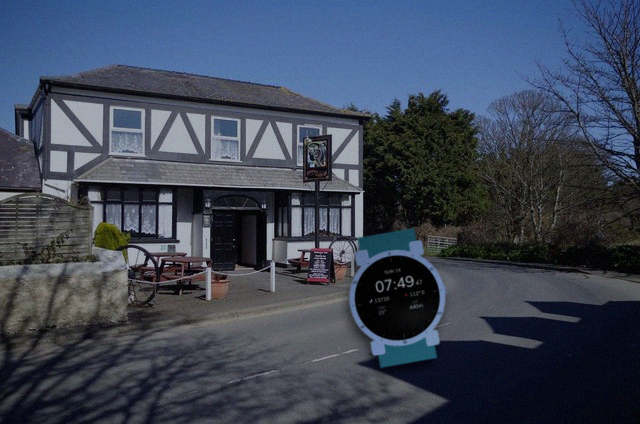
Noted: **7:49**
